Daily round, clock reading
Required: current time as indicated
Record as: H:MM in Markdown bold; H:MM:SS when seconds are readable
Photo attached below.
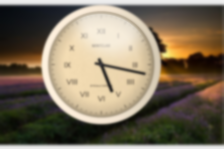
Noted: **5:17**
